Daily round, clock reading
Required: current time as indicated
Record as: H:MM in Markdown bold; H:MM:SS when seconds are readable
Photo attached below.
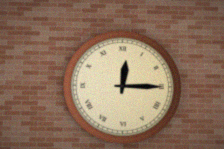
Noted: **12:15**
